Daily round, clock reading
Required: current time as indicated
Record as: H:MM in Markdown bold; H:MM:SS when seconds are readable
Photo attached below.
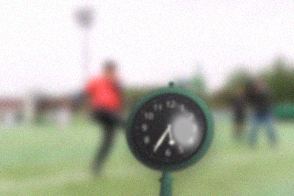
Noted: **5:35**
